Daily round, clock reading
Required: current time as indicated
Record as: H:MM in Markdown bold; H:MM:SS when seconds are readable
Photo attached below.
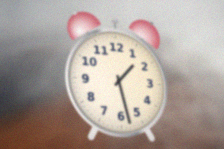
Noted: **1:28**
